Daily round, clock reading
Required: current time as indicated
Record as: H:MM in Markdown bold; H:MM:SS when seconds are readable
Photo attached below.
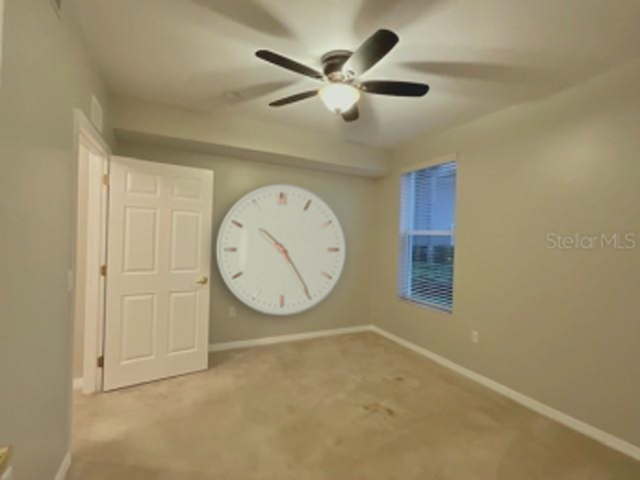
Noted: **10:25**
